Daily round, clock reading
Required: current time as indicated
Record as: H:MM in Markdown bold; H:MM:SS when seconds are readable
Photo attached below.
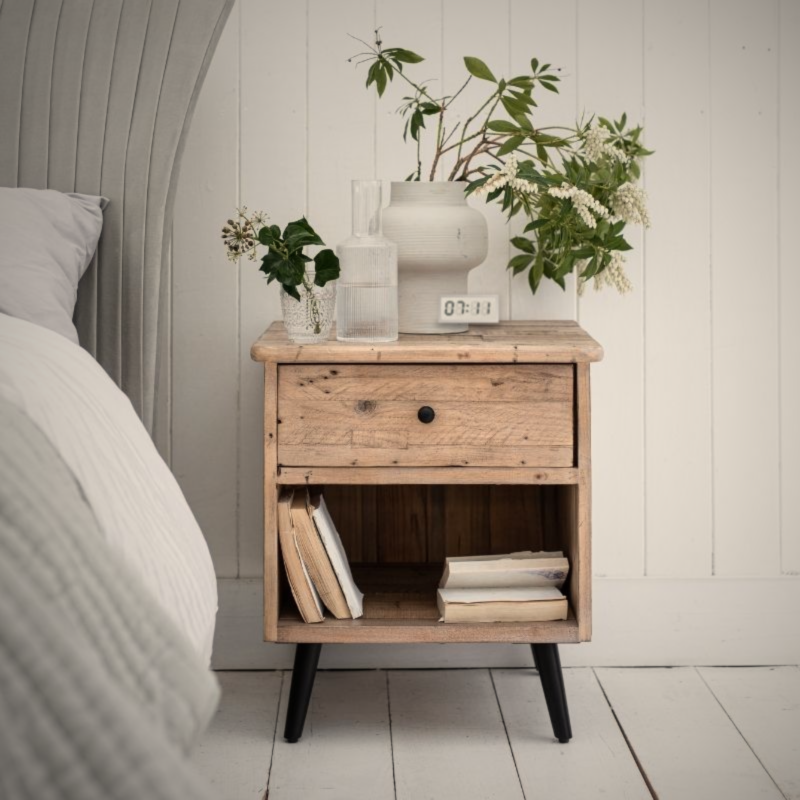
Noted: **7:11**
